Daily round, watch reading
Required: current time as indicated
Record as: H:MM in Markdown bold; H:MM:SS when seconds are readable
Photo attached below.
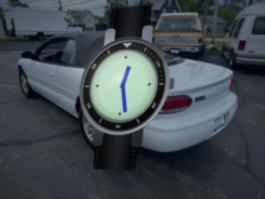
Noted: **12:28**
